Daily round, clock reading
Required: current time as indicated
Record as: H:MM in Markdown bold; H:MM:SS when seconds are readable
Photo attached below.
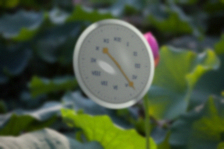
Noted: **10:23**
